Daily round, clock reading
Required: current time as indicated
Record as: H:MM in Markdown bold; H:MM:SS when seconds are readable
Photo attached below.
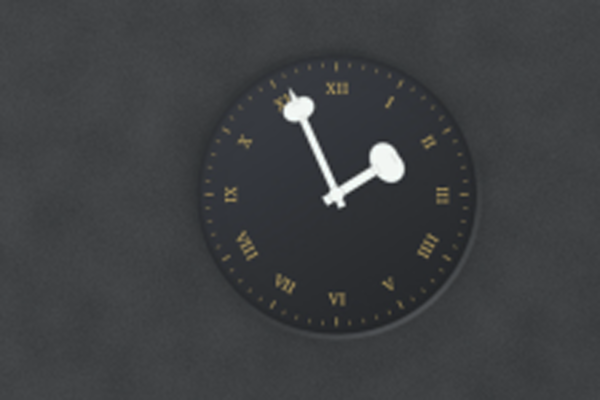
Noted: **1:56**
